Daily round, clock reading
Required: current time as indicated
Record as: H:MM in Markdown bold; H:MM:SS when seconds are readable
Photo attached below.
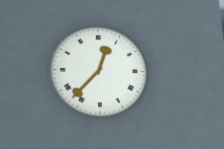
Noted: **12:37**
